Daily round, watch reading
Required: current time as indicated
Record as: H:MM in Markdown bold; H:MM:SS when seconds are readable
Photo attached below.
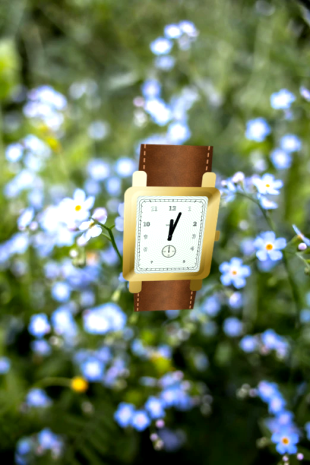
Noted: **12:03**
